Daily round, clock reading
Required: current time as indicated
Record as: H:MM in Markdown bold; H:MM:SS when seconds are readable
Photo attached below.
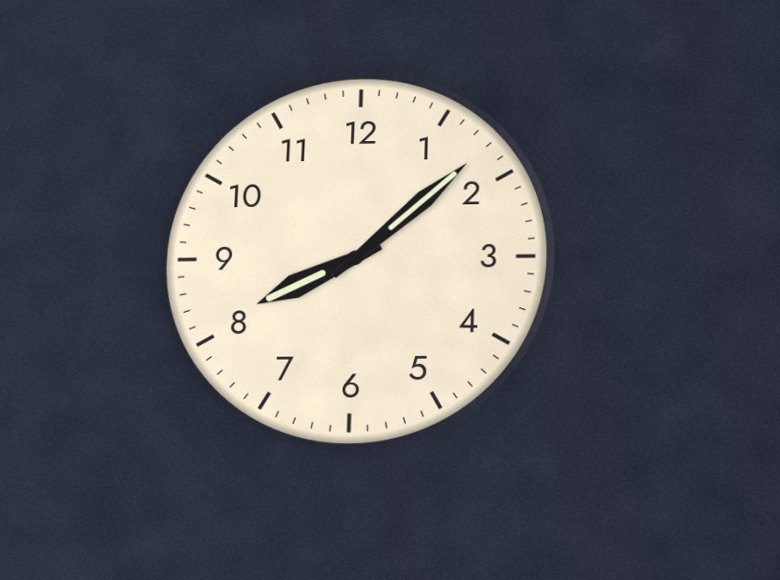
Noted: **8:08**
